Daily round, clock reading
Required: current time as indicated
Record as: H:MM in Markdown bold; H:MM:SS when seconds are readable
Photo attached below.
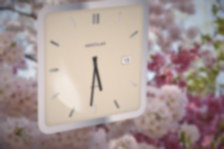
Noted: **5:31**
